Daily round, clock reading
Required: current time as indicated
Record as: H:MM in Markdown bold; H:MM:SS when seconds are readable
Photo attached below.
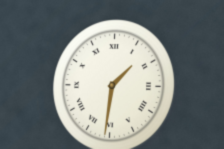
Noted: **1:31**
